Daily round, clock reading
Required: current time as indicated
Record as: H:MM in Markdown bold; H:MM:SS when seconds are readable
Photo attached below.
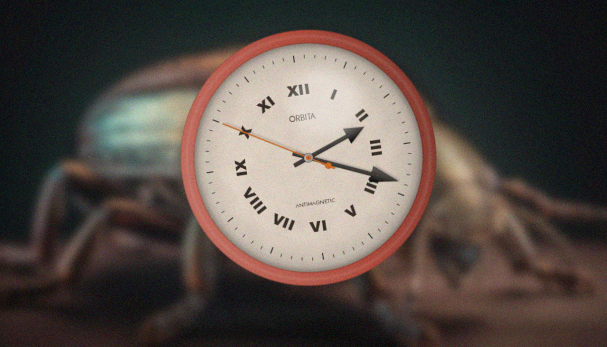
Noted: **2:18:50**
